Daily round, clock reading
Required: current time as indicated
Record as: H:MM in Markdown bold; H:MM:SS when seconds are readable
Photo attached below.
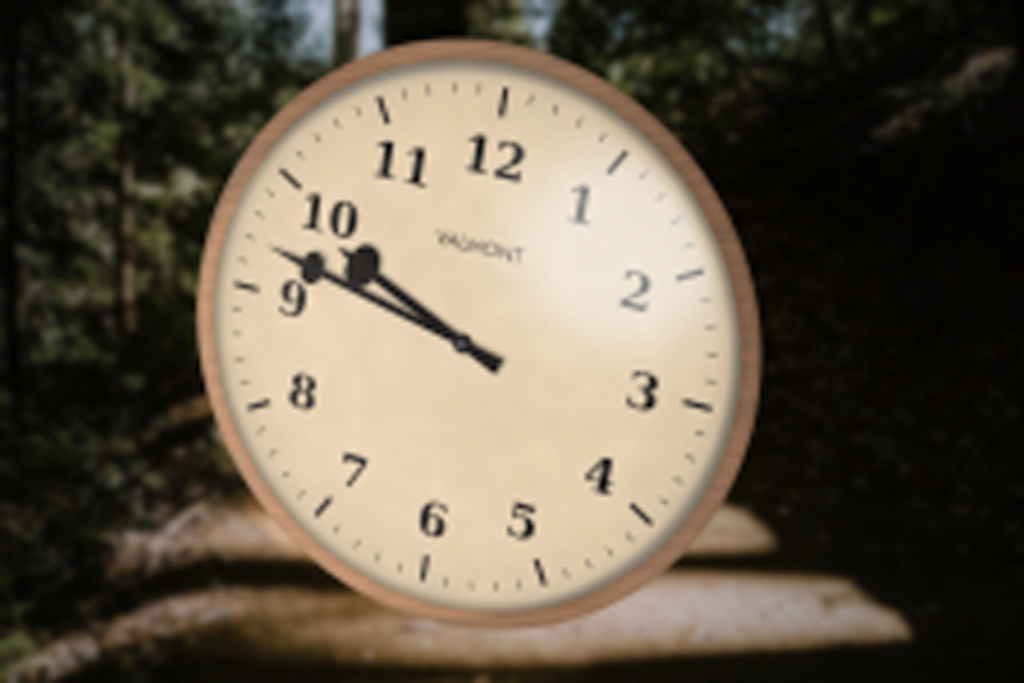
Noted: **9:47**
